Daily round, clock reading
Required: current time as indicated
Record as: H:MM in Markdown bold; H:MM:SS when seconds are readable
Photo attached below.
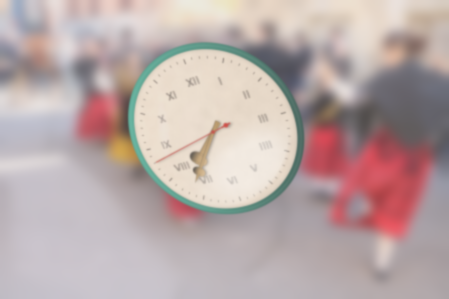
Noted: **7:36:43**
